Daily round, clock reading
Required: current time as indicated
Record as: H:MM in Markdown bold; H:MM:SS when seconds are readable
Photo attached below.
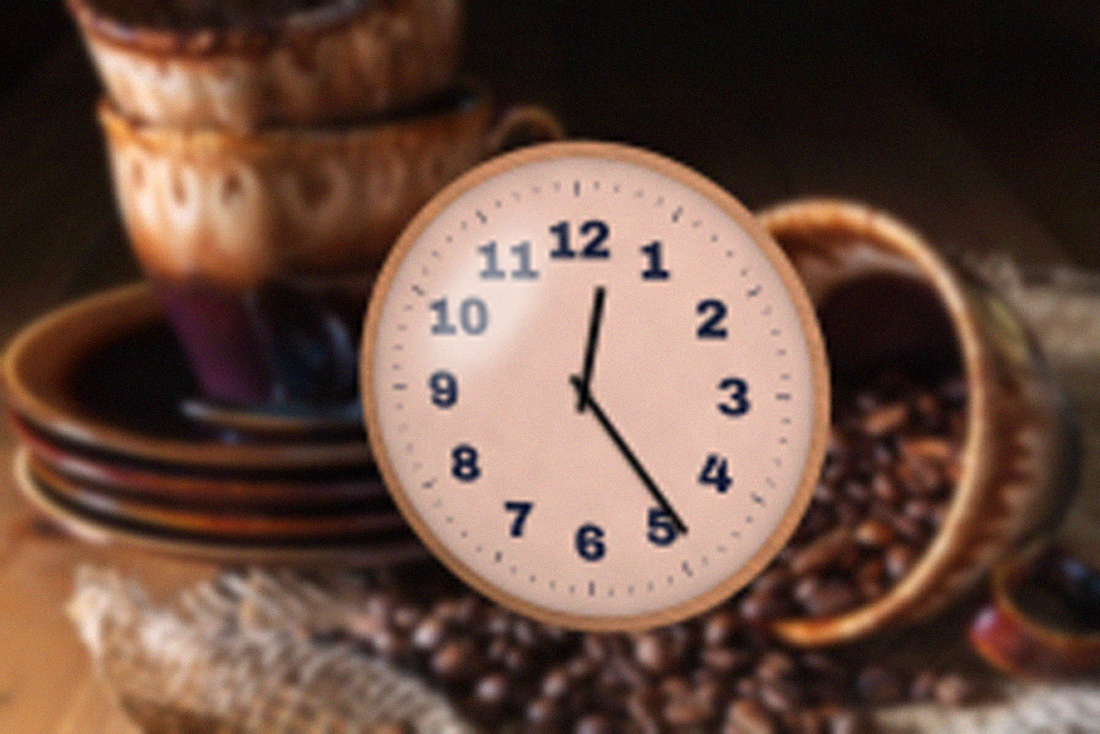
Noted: **12:24**
